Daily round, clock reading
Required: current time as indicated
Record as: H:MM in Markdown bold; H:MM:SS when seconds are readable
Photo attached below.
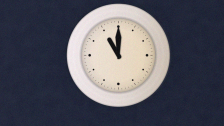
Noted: **11:00**
